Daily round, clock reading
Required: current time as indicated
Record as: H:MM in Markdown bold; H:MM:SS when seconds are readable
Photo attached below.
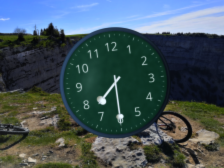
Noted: **7:30**
